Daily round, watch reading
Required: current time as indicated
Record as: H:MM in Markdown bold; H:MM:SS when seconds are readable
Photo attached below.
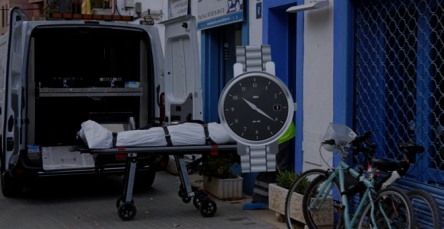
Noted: **10:21**
